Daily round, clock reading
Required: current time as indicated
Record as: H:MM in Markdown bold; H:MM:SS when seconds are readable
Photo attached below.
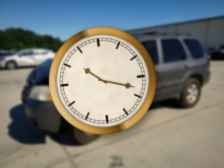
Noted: **10:18**
